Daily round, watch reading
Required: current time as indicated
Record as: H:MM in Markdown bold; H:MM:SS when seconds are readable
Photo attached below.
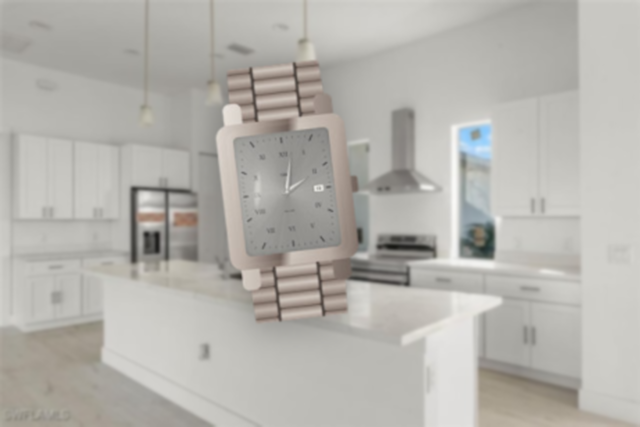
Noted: **2:02**
